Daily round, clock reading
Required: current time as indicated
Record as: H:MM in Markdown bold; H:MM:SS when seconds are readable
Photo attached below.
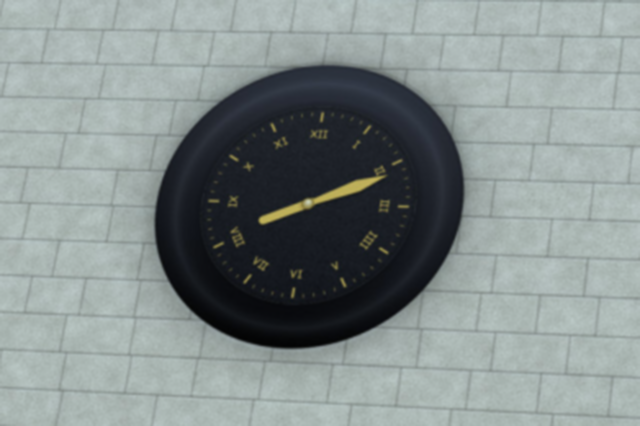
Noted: **8:11**
